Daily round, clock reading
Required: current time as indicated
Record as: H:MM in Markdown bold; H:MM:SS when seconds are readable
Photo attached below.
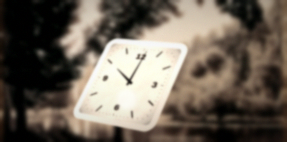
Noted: **10:01**
